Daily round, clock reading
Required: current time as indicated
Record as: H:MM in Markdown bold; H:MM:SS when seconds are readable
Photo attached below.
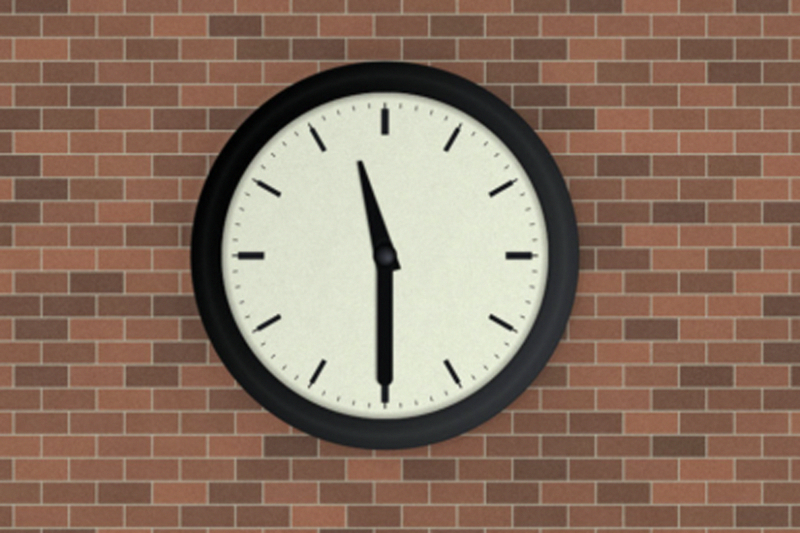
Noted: **11:30**
